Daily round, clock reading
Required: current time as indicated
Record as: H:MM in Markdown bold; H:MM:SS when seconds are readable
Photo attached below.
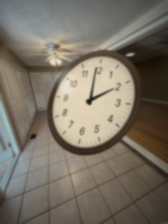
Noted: **1:59**
